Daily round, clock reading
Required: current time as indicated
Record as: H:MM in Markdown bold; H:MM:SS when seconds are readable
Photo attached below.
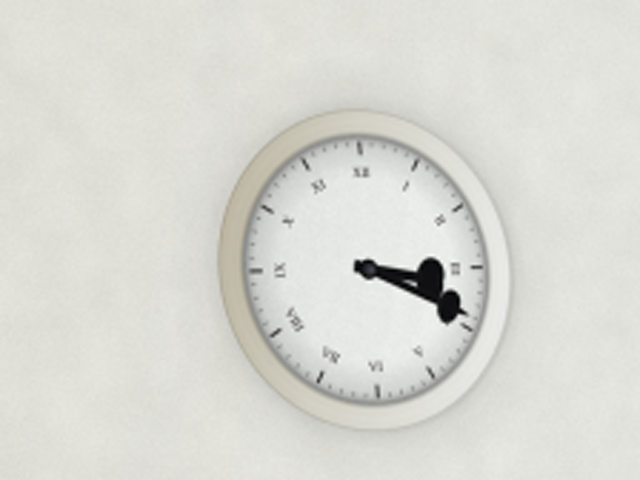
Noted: **3:19**
